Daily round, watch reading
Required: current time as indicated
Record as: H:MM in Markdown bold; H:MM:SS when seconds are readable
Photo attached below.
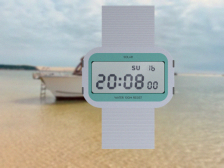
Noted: **20:08:00**
